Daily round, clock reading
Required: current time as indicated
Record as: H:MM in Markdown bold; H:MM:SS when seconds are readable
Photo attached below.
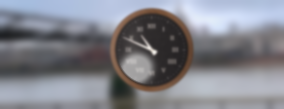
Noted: **10:49**
